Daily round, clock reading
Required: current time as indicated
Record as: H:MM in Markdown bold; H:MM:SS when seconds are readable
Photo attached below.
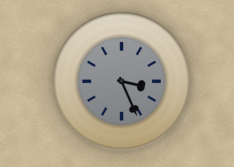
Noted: **3:26**
